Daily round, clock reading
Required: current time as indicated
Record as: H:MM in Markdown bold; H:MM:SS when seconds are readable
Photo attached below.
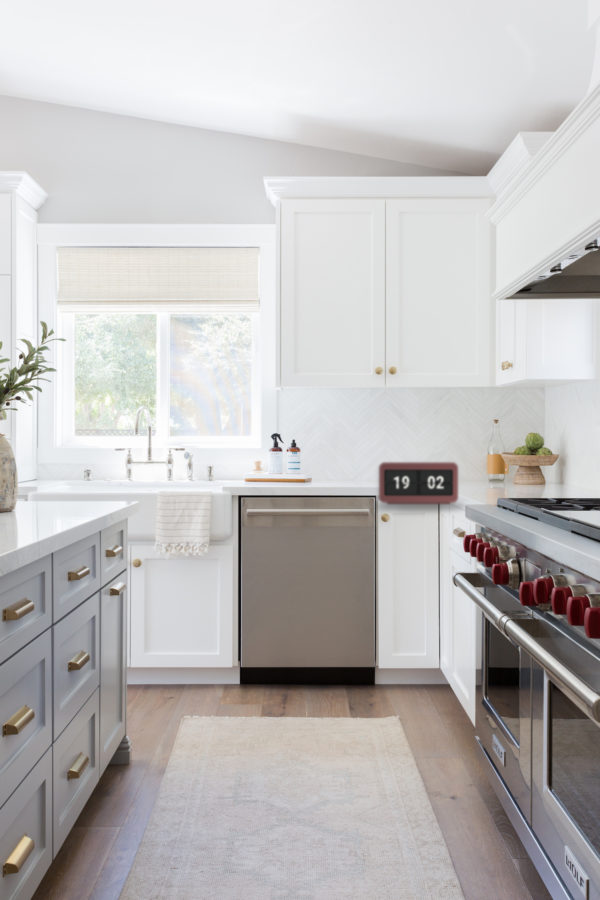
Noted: **19:02**
